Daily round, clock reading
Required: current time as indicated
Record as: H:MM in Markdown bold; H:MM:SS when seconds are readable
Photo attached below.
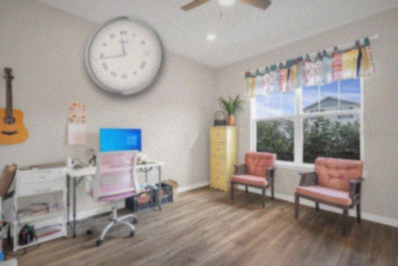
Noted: **11:44**
